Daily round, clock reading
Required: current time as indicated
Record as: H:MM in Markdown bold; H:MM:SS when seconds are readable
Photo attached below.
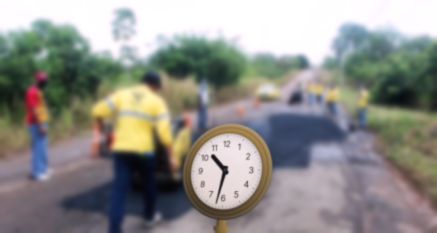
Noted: **10:32**
